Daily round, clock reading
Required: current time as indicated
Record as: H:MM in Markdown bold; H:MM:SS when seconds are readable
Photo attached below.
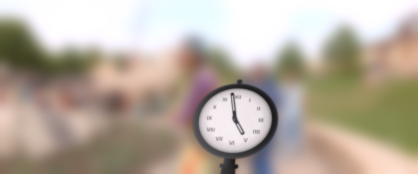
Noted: **4:58**
